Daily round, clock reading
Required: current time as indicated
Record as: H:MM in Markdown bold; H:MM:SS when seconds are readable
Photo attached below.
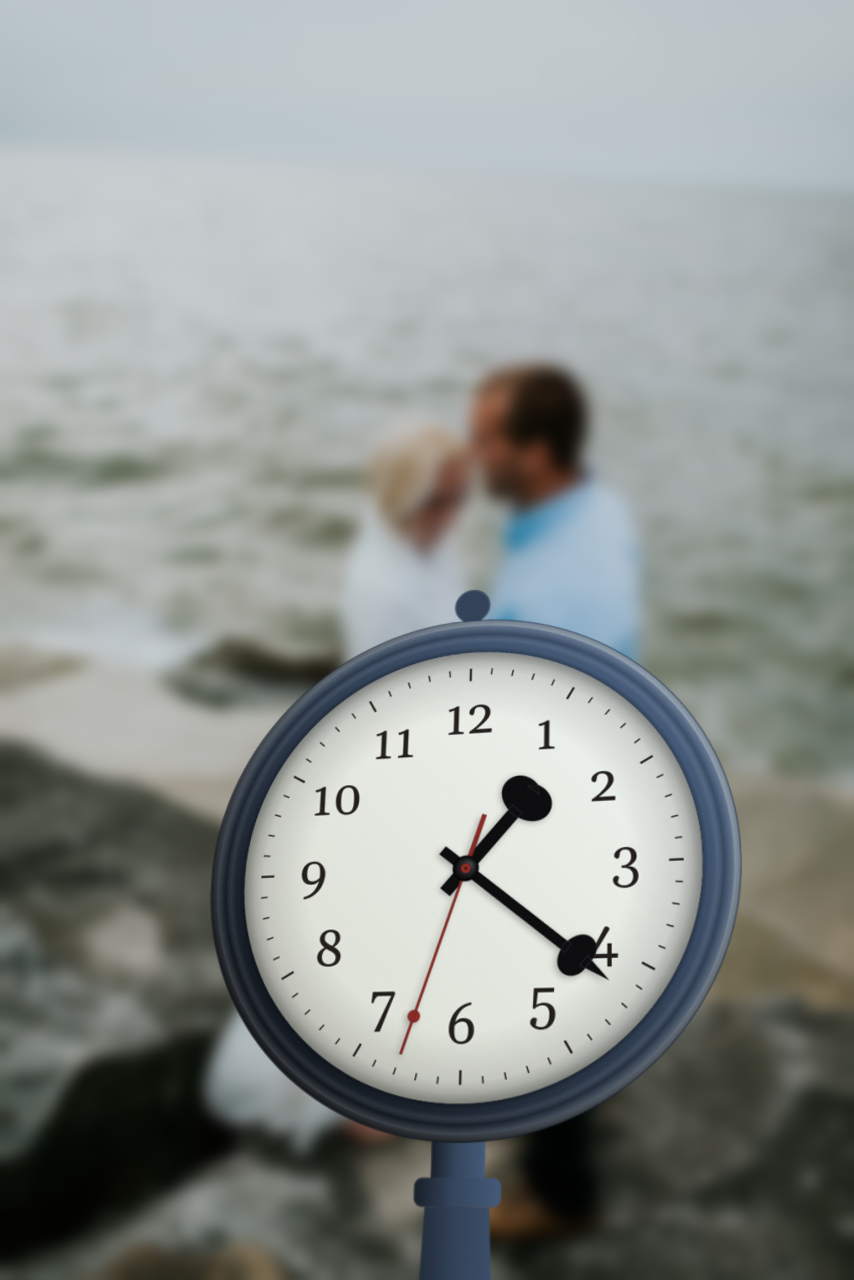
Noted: **1:21:33**
